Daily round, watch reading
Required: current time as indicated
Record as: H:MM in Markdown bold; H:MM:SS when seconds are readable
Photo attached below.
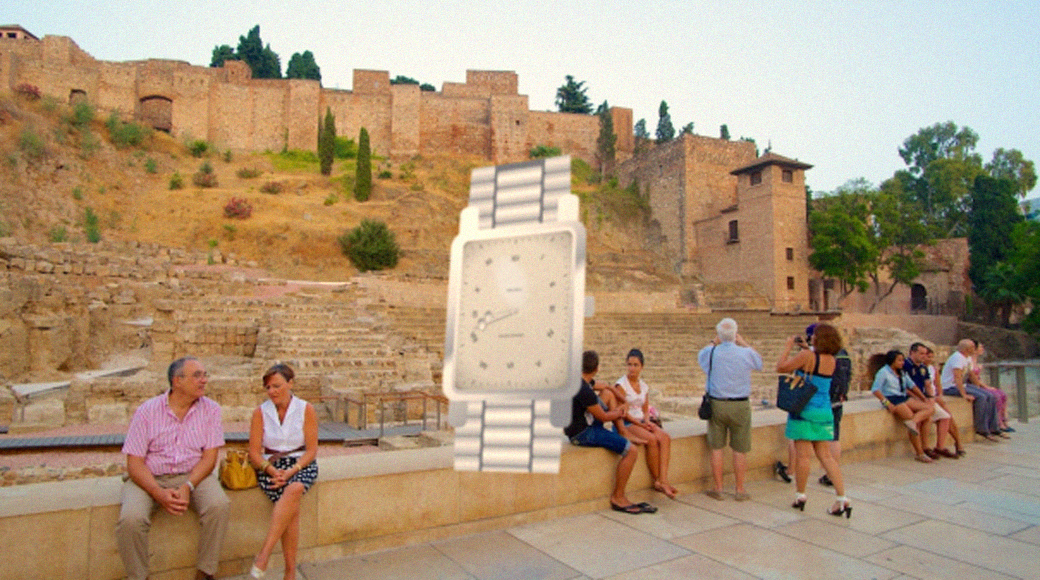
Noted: **8:42**
